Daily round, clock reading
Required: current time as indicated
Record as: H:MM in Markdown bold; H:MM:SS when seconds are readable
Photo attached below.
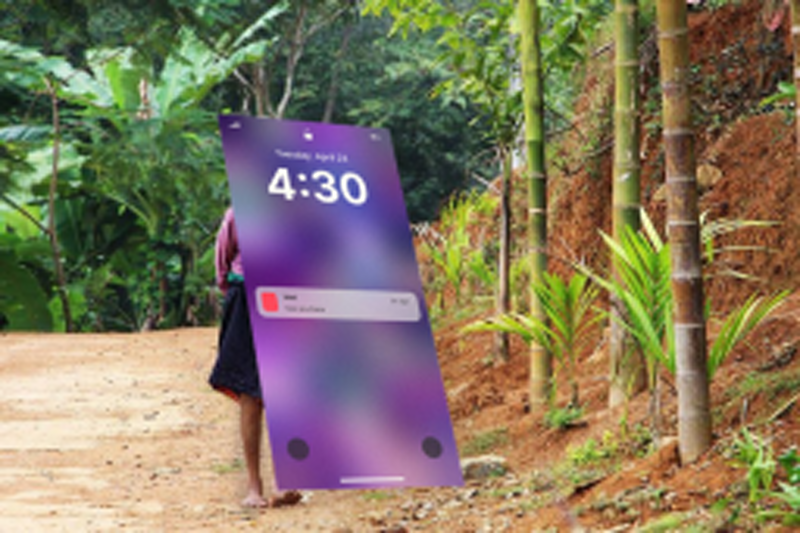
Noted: **4:30**
